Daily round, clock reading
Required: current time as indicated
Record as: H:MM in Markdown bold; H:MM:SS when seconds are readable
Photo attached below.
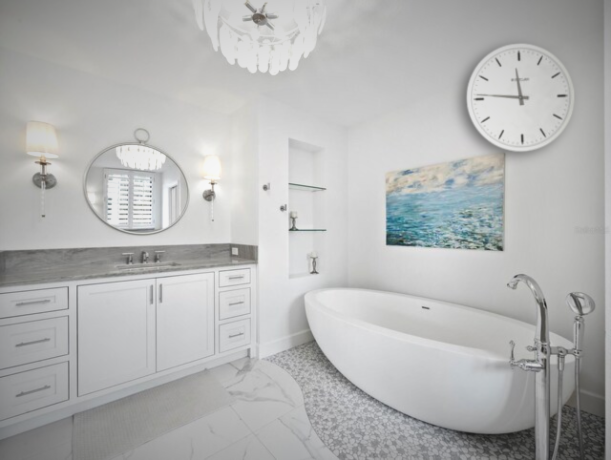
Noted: **11:46**
